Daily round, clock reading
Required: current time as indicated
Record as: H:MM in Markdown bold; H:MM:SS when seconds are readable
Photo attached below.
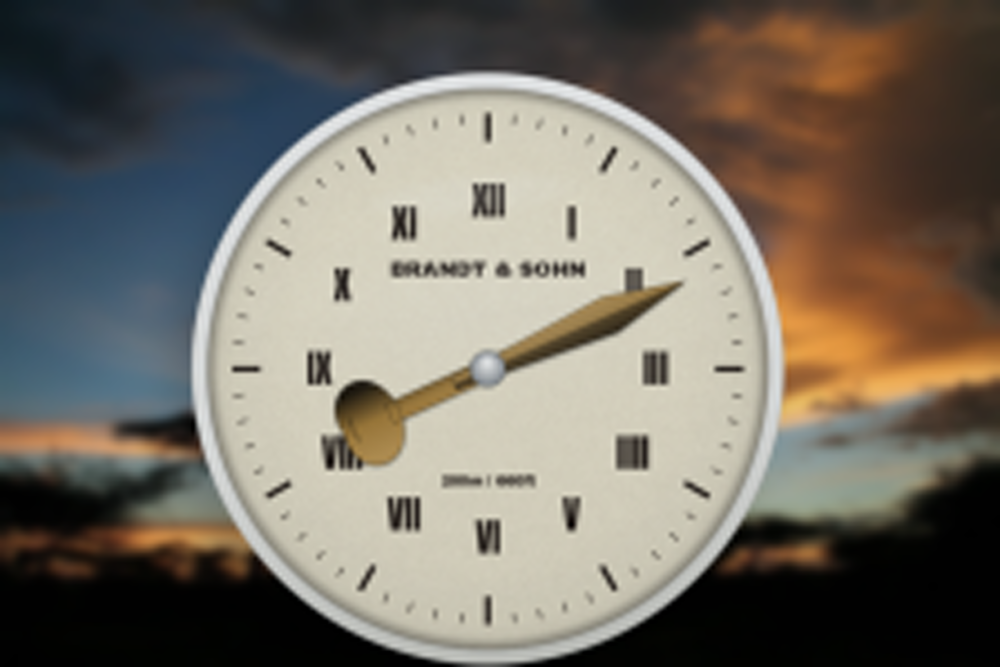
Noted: **8:11**
